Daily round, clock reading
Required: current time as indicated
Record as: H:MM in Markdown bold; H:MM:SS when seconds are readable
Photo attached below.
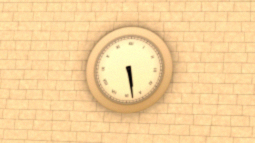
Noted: **5:28**
